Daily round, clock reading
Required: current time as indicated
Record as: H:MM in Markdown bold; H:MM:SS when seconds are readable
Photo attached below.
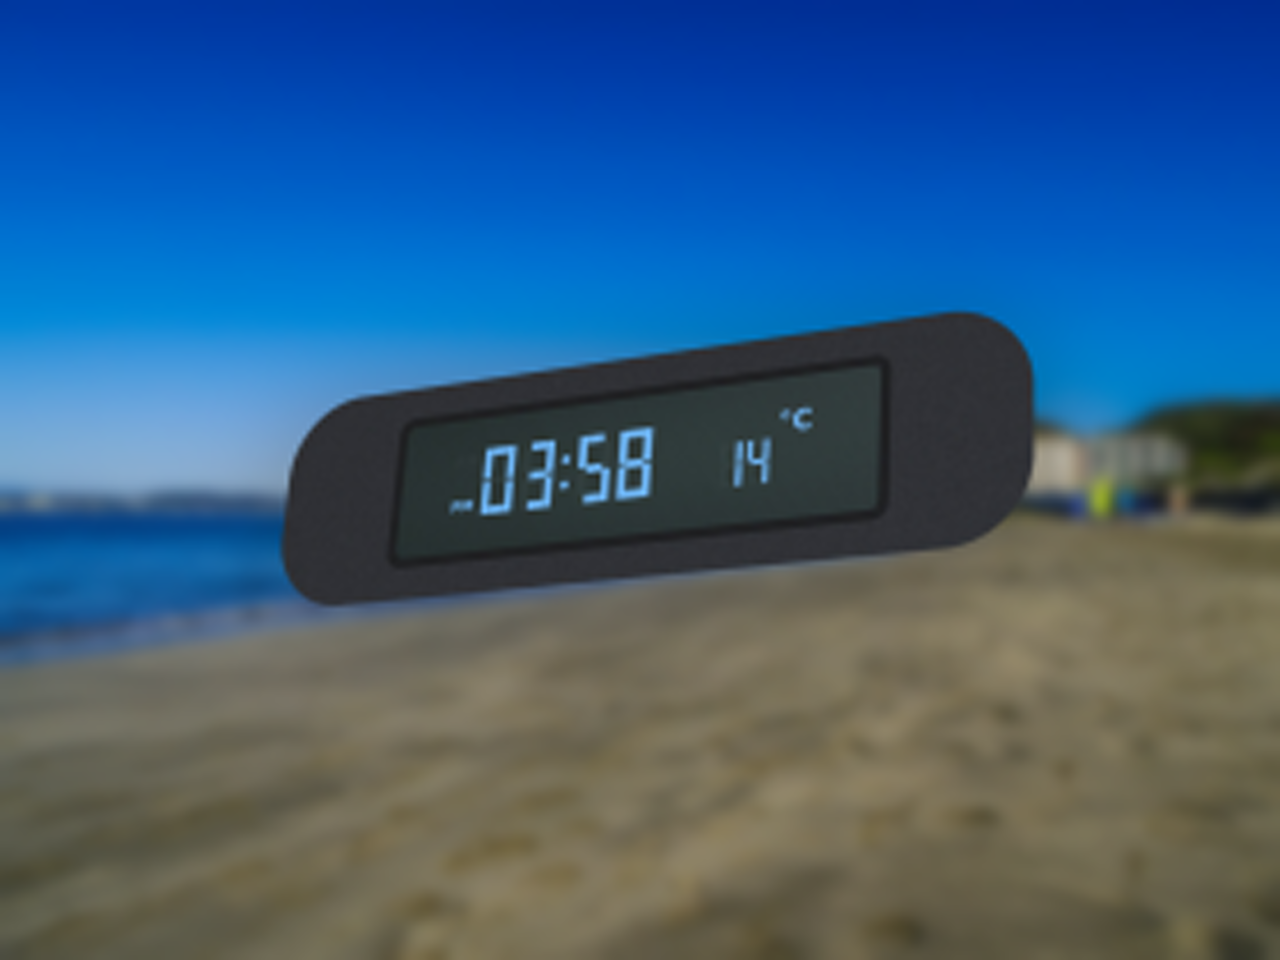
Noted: **3:58**
